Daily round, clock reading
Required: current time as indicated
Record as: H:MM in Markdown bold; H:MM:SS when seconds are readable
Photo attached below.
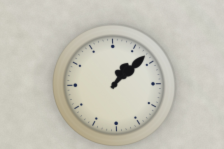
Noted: **1:08**
